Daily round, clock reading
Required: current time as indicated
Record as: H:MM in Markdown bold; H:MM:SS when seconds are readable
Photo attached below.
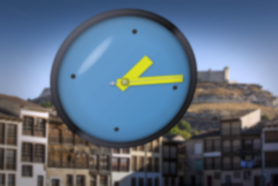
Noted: **1:13:13**
